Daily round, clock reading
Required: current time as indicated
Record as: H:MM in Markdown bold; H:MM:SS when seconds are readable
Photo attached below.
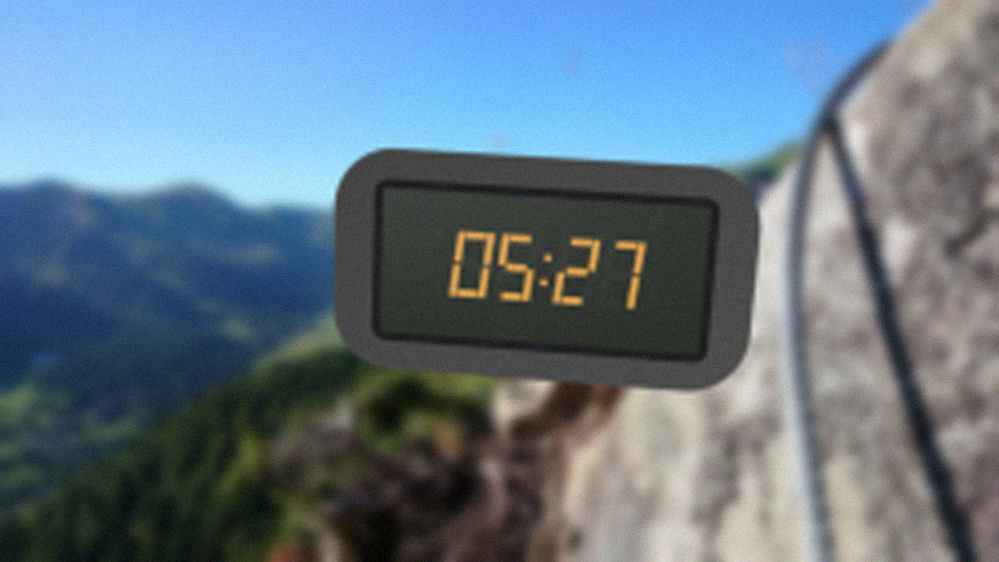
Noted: **5:27**
